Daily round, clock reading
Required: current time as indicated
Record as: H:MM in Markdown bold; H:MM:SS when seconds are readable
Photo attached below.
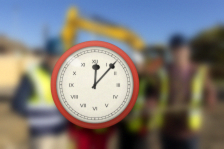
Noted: **12:07**
